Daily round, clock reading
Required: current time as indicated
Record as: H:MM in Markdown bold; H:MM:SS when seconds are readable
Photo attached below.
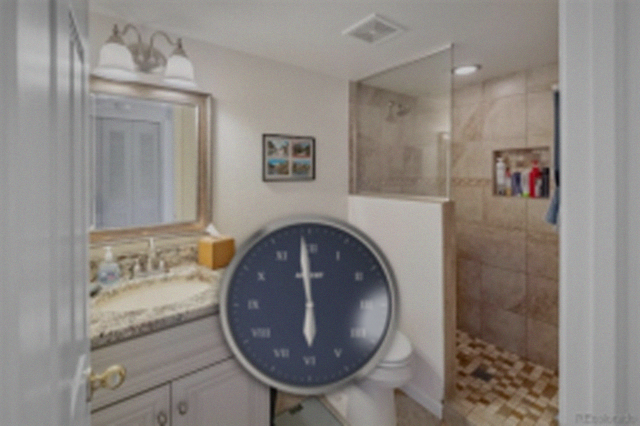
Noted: **5:59**
